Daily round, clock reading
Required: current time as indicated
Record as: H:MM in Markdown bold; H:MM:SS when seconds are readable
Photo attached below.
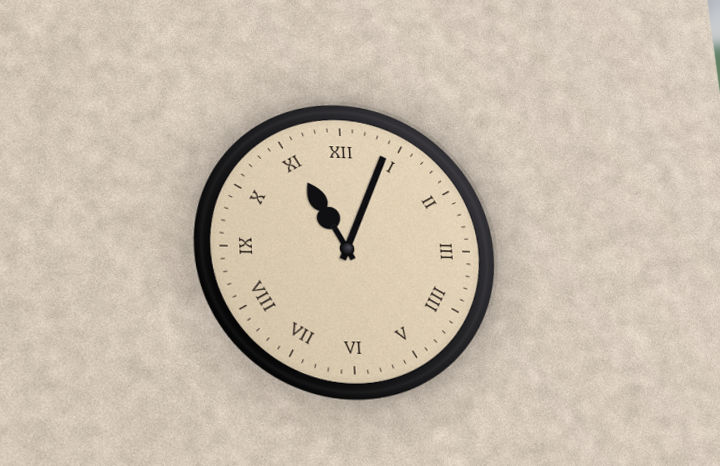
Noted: **11:04**
